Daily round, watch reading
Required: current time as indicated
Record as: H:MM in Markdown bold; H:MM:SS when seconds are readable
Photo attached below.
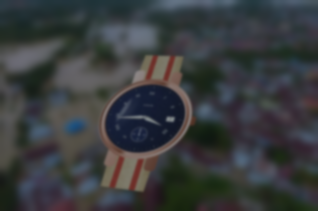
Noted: **3:44**
